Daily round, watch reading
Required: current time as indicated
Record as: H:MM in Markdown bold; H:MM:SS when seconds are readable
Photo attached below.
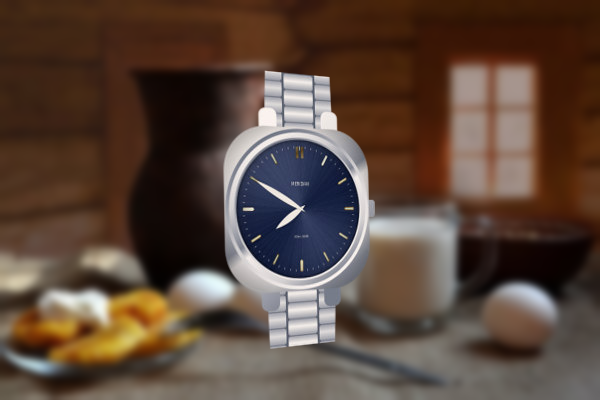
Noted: **7:50**
